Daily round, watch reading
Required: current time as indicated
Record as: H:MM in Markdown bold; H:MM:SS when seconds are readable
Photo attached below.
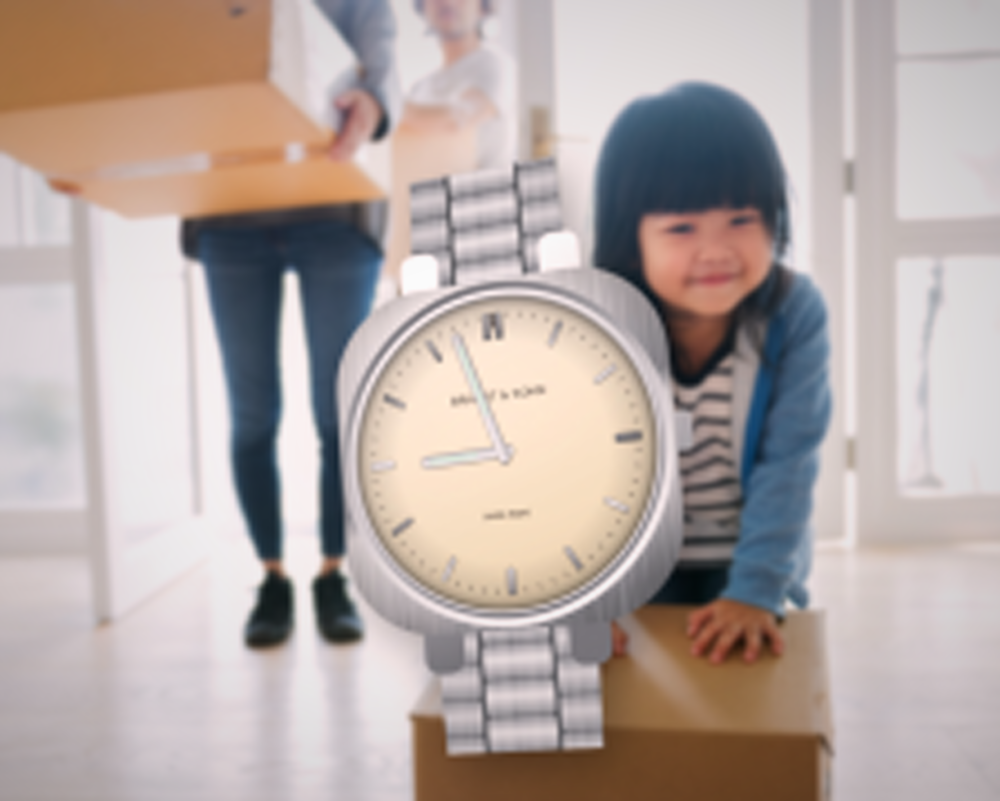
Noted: **8:57**
